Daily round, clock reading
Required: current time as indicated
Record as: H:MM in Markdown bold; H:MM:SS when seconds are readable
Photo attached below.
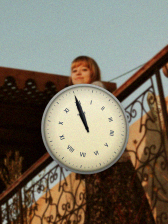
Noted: **12:00**
